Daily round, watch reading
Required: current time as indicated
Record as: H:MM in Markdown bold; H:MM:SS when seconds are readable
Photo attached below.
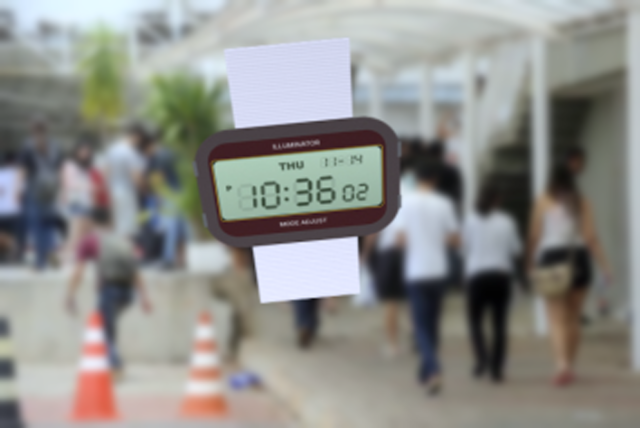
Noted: **10:36:02**
